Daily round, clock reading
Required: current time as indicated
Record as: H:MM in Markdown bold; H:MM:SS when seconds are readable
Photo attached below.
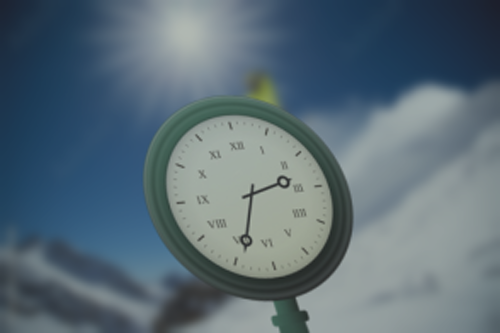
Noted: **2:34**
